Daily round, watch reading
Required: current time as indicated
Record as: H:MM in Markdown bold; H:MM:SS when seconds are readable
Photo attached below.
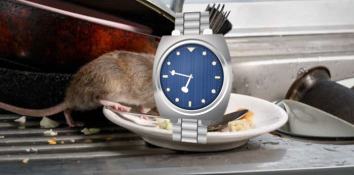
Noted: **6:47**
